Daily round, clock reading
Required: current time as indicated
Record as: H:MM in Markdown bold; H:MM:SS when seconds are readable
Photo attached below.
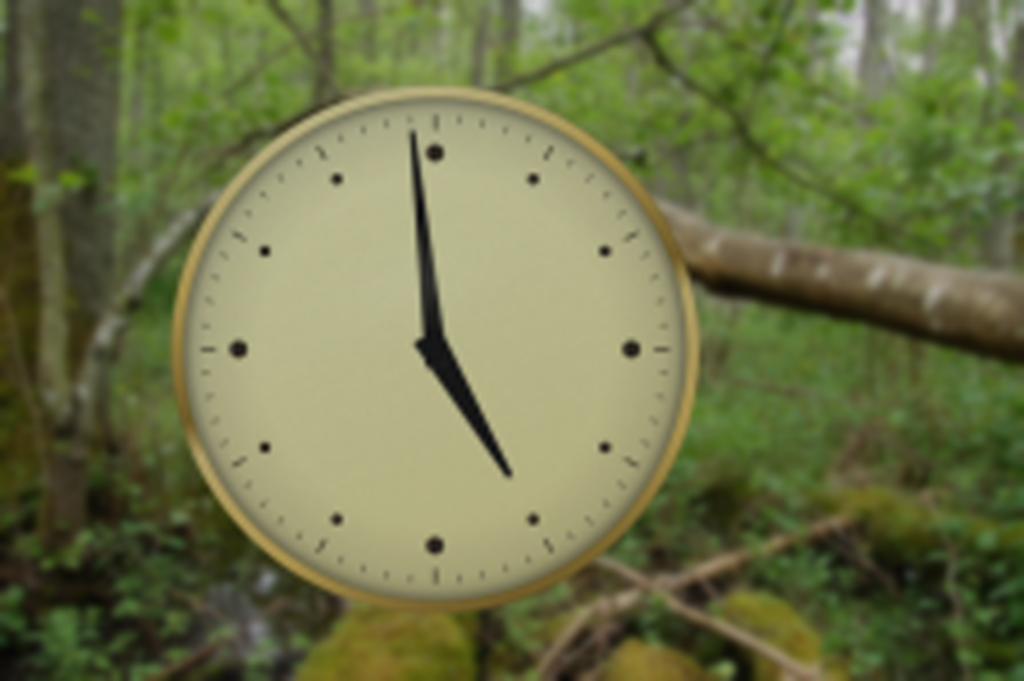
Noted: **4:59**
